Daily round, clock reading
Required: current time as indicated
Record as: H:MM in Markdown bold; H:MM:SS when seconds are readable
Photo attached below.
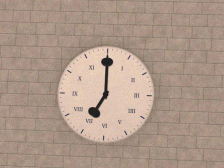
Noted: **7:00**
